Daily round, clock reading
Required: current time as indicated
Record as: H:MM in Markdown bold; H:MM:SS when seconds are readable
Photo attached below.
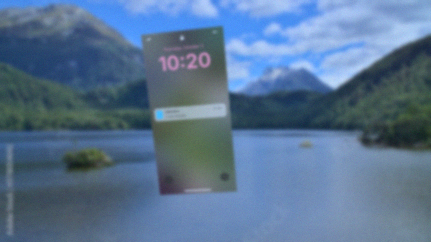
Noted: **10:20**
